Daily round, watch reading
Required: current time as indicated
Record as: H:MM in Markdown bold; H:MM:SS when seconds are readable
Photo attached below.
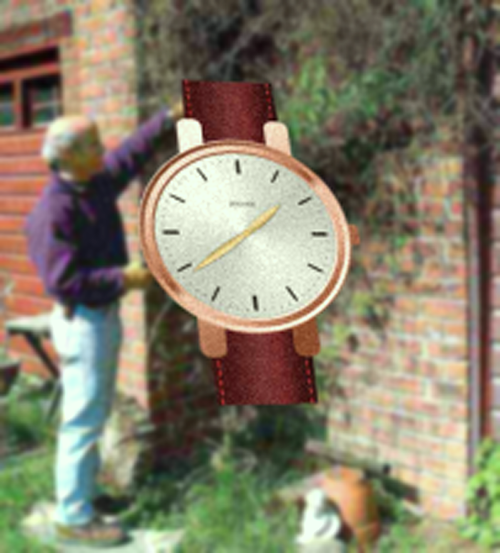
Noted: **1:39**
